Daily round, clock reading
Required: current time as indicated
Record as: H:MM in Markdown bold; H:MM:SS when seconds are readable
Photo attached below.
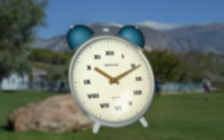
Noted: **10:11**
